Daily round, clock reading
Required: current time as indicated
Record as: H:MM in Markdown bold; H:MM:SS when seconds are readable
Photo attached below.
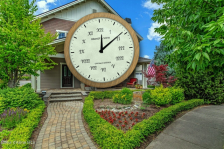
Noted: **12:09**
